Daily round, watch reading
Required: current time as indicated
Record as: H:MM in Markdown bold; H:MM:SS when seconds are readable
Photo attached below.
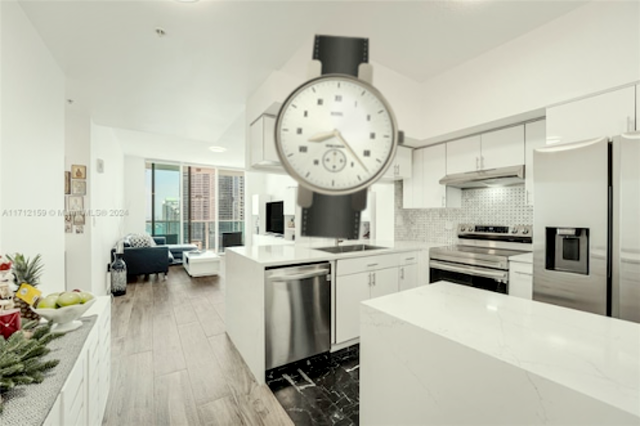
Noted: **8:23**
